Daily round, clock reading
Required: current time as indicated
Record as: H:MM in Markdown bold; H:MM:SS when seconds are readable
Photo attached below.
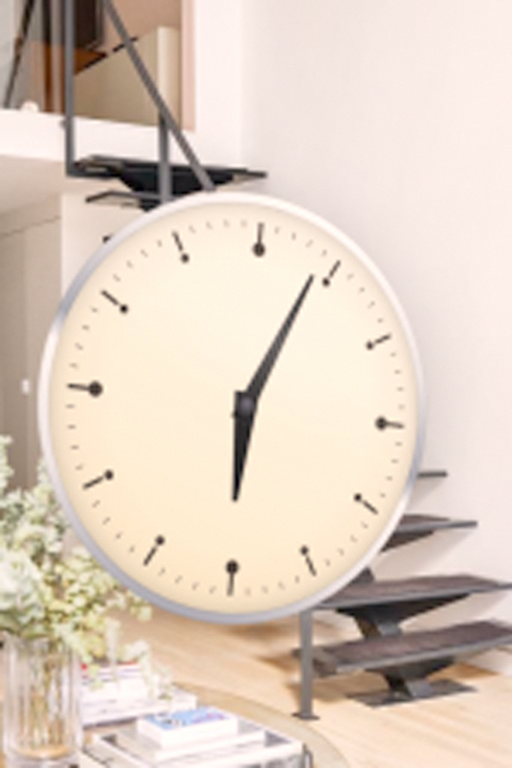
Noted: **6:04**
